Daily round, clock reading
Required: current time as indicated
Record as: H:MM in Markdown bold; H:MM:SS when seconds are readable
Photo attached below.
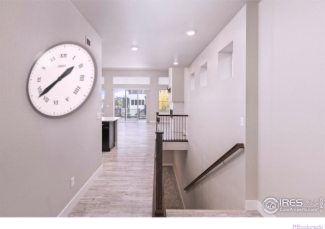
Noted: **1:38**
